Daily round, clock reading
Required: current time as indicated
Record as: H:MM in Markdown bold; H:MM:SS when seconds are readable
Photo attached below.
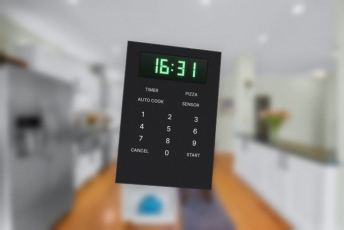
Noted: **16:31**
